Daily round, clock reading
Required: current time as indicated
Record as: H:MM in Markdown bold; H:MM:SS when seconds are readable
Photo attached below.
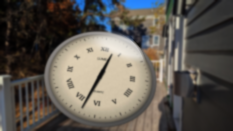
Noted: **12:33**
